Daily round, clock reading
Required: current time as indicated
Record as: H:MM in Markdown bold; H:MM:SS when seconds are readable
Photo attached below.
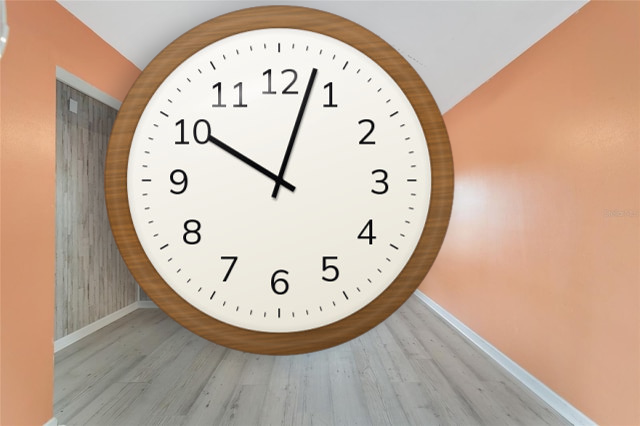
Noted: **10:03**
